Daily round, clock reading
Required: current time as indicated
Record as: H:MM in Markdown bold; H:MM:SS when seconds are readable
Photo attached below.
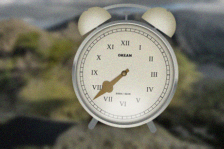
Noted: **7:38**
